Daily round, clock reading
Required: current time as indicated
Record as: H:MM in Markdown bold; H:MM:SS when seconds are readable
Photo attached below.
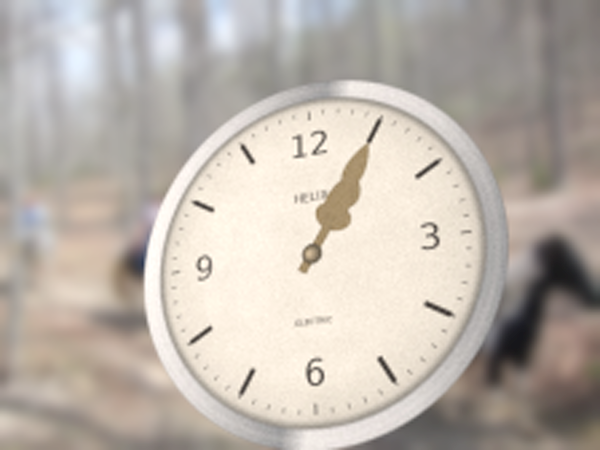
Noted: **1:05**
